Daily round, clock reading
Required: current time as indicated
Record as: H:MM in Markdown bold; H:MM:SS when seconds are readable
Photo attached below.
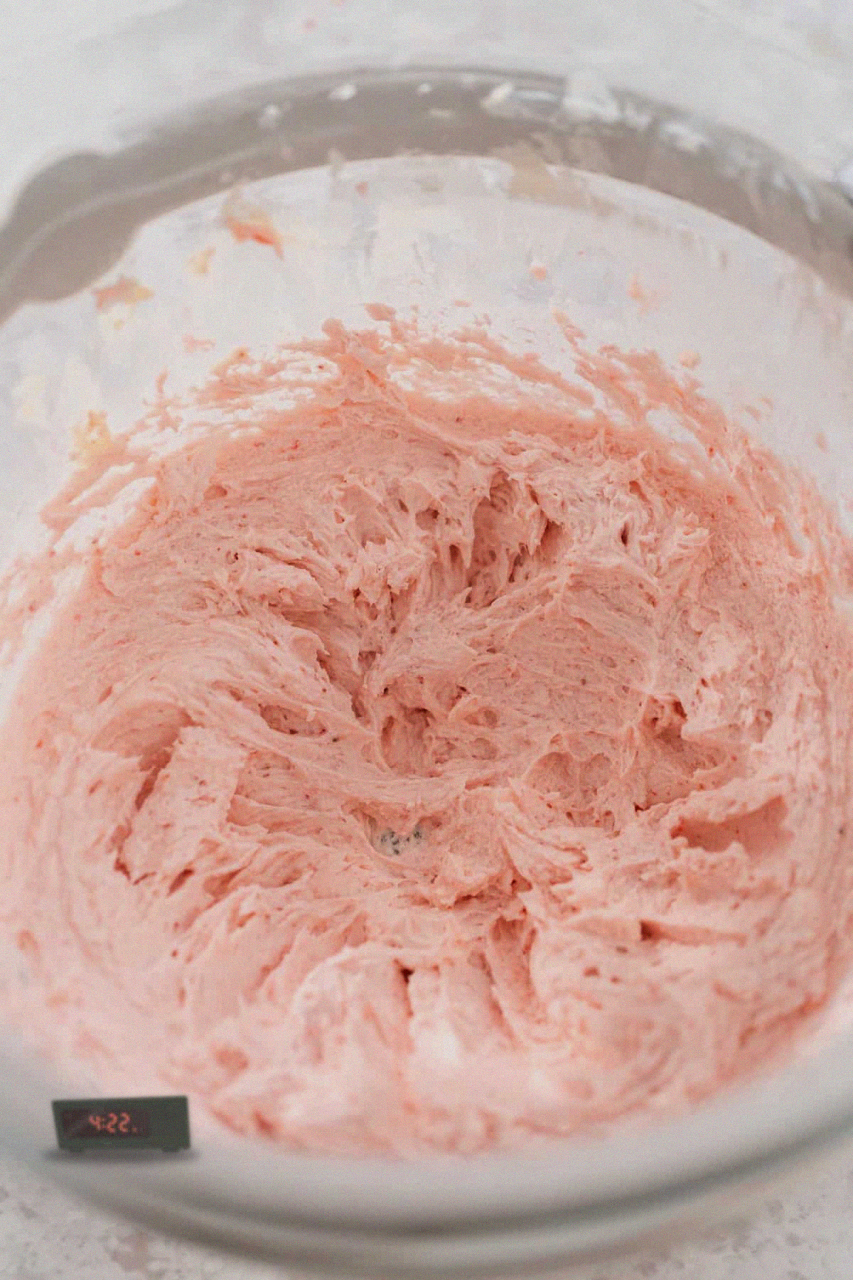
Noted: **4:22**
